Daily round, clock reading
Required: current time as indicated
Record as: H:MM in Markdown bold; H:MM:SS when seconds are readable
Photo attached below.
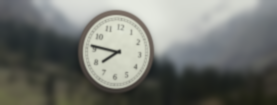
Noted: **7:46**
